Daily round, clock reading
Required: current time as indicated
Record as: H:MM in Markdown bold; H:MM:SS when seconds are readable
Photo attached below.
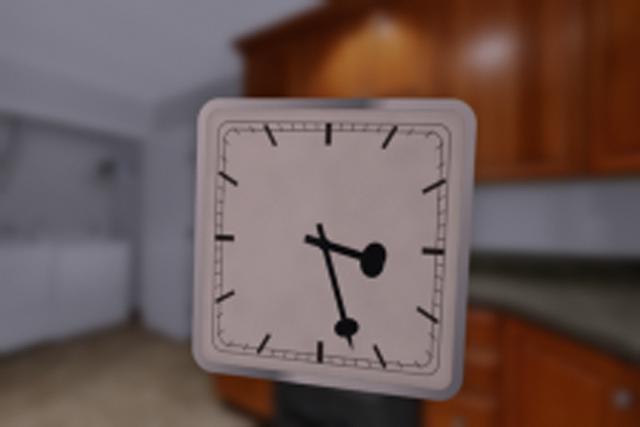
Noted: **3:27**
